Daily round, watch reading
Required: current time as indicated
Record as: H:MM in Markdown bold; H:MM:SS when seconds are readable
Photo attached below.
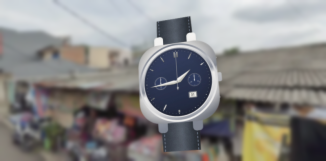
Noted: **1:44**
